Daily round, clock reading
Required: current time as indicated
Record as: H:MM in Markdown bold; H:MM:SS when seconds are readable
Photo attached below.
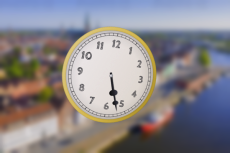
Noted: **5:27**
